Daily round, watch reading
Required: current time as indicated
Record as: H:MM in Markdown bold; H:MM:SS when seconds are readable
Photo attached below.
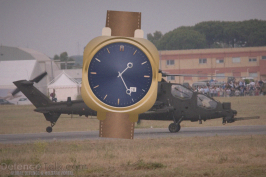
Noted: **1:25**
